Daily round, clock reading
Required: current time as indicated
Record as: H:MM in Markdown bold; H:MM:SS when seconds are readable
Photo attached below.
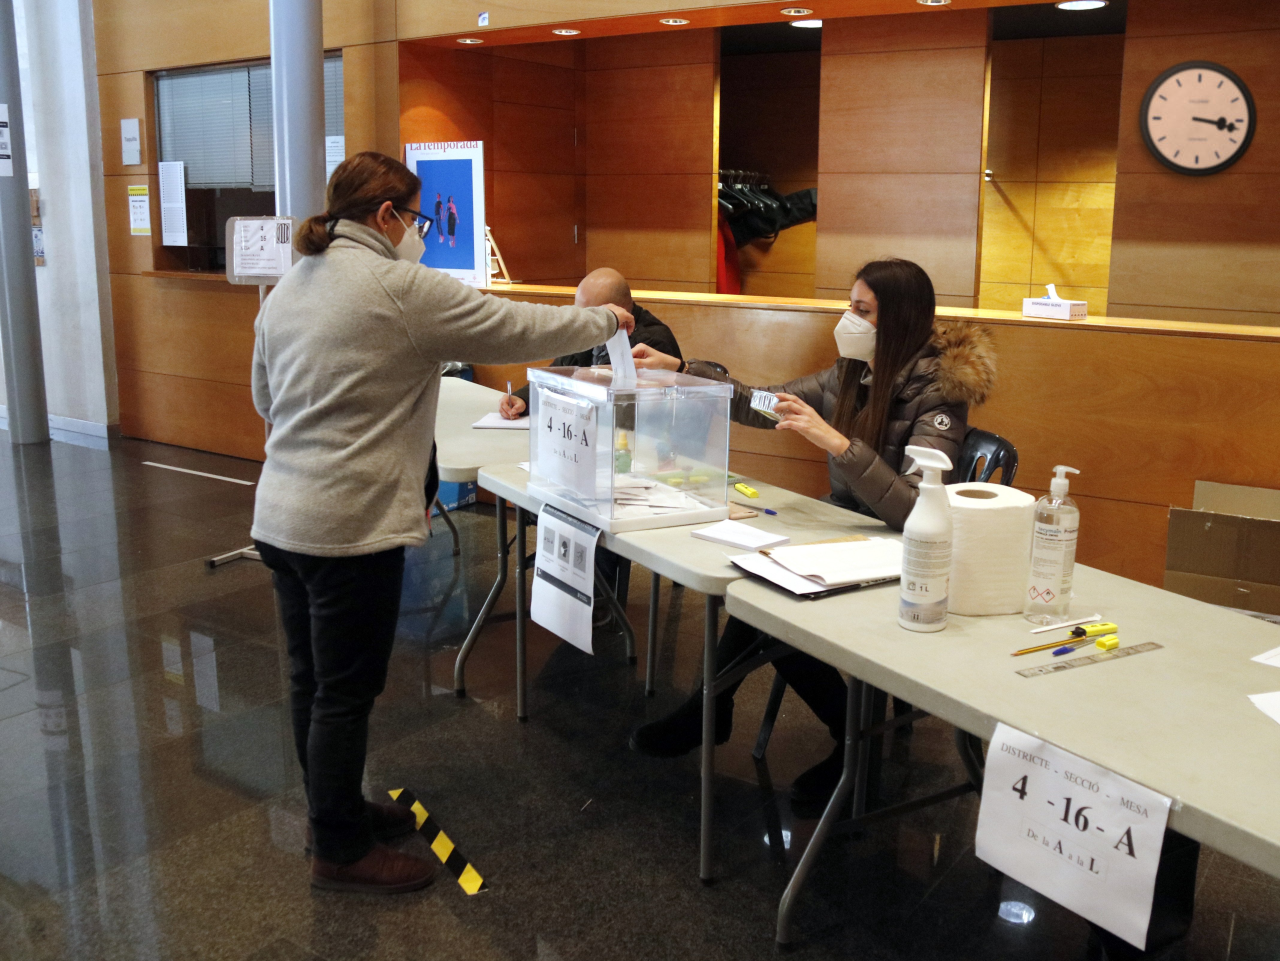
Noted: **3:17**
